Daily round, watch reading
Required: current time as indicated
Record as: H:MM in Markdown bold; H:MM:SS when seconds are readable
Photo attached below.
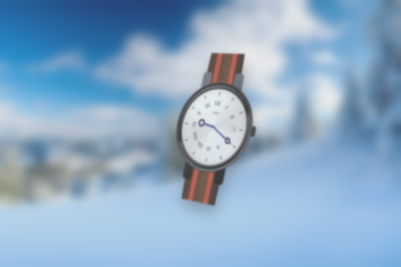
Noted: **9:20**
